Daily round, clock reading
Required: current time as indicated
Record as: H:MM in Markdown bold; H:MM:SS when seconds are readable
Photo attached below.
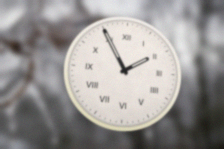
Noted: **1:55**
